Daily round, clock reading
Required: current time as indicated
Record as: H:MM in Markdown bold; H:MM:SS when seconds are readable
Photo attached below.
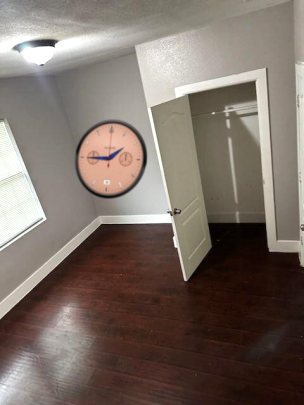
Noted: **1:45**
